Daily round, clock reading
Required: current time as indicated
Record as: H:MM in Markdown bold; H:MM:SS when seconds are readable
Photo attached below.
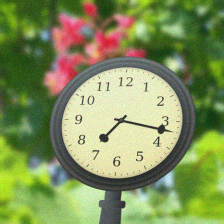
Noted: **7:17**
